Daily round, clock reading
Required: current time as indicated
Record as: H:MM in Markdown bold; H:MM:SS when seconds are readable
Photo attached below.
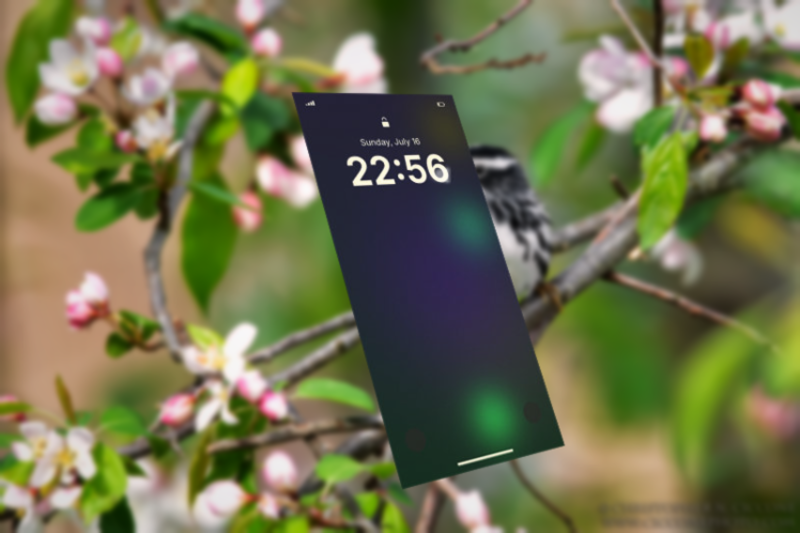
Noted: **22:56**
